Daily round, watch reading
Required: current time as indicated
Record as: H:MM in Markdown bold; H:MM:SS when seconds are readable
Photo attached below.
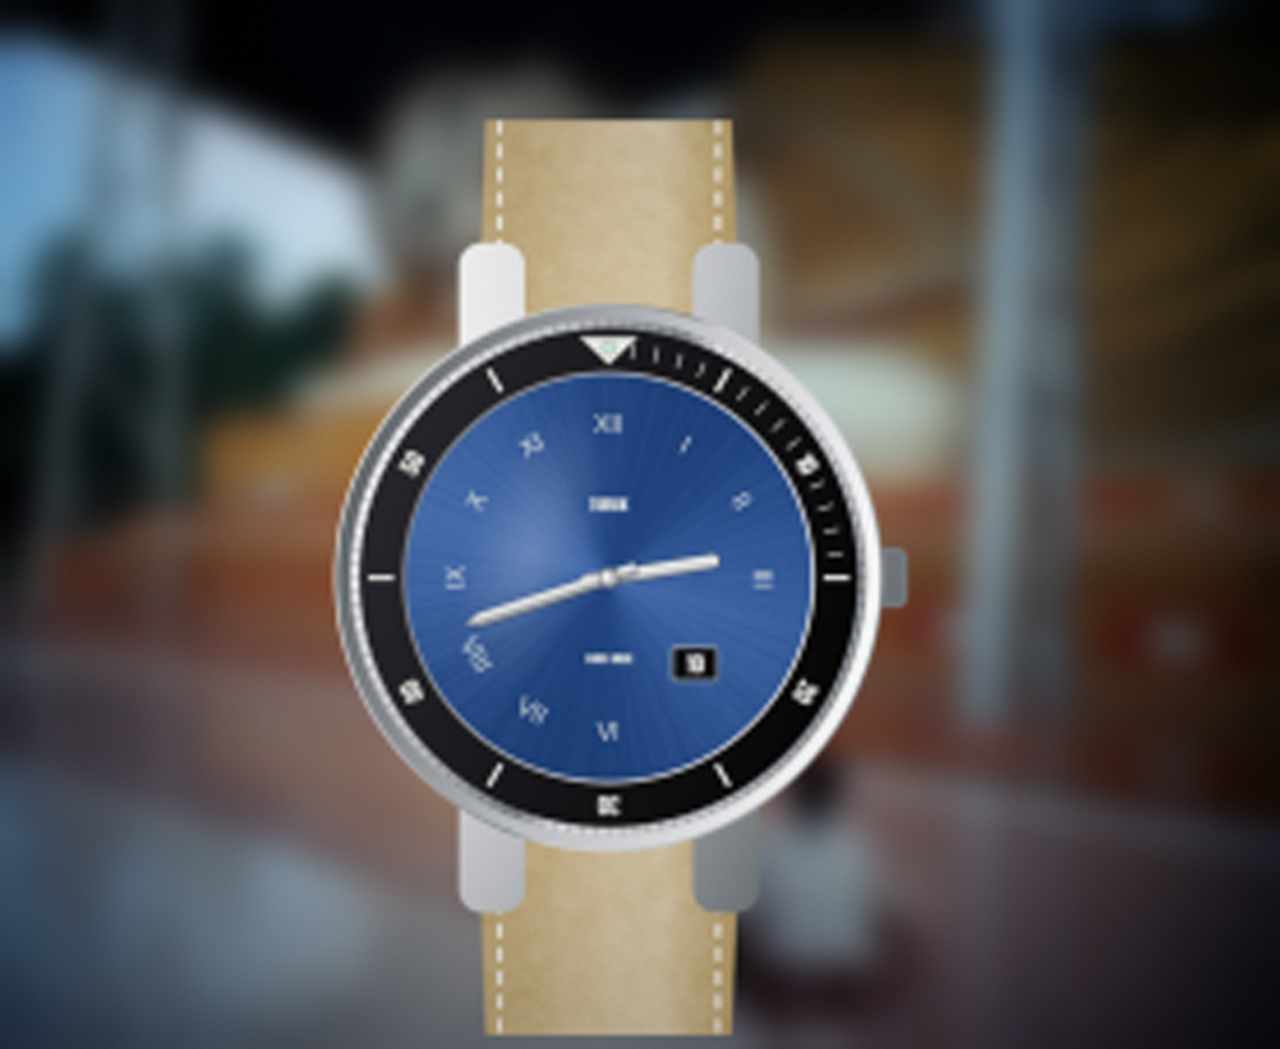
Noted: **2:42**
